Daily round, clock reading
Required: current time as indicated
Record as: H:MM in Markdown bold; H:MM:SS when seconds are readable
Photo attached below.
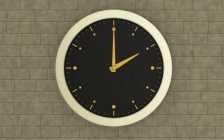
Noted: **2:00**
